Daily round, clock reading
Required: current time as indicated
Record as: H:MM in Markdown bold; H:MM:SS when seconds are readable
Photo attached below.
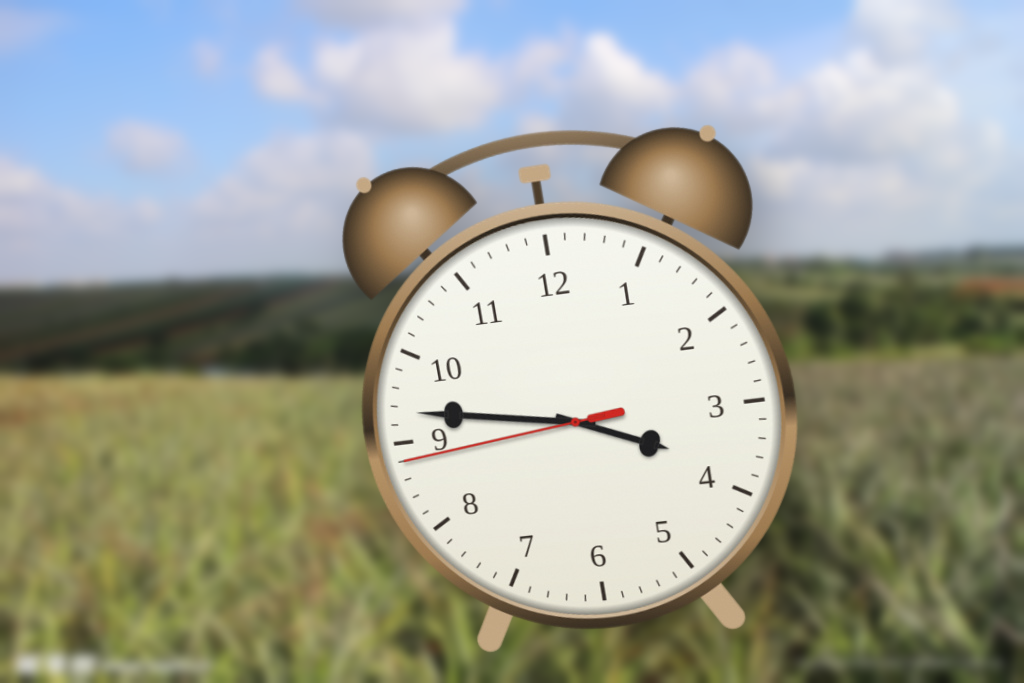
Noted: **3:46:44**
